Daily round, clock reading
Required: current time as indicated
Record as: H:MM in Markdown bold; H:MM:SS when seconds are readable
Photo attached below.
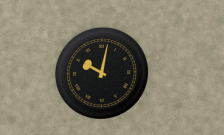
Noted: **10:02**
